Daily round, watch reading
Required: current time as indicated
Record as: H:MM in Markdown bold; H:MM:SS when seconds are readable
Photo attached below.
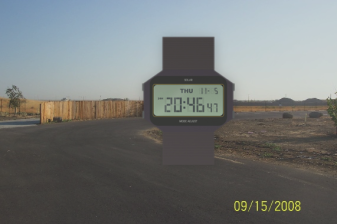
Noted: **20:46:47**
